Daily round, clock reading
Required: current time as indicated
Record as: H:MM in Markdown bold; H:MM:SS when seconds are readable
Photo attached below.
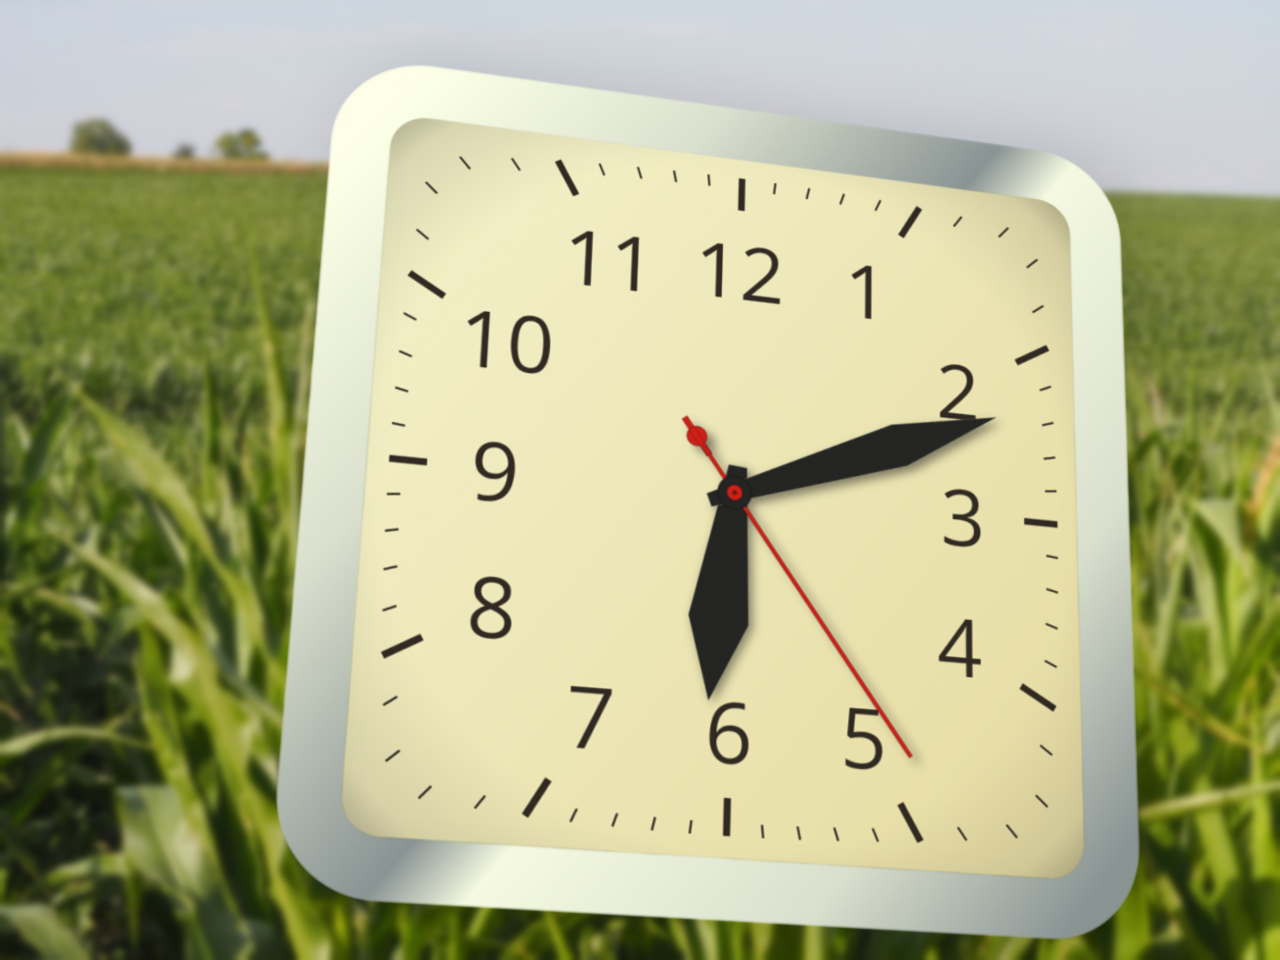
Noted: **6:11:24**
